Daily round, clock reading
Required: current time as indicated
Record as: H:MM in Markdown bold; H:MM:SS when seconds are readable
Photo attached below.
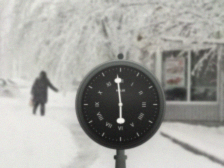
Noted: **5:59**
